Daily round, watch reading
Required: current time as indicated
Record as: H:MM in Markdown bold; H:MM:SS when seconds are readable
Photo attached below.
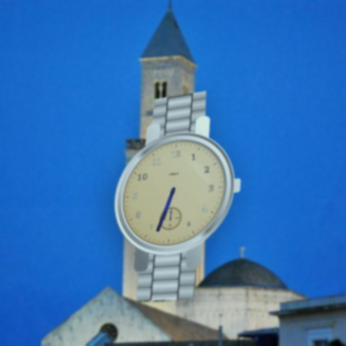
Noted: **6:33**
